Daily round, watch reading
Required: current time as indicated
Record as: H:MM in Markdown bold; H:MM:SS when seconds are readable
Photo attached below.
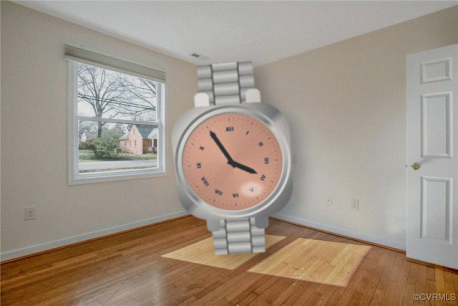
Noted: **3:55**
